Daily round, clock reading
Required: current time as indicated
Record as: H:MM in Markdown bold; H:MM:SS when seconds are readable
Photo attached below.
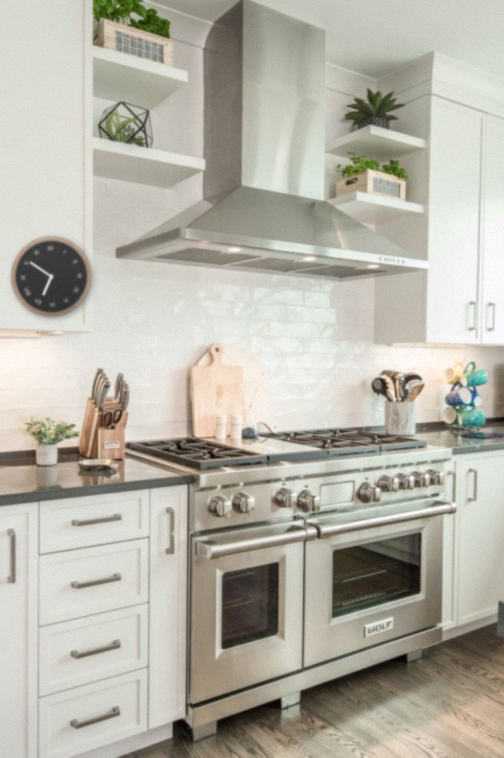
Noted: **6:51**
